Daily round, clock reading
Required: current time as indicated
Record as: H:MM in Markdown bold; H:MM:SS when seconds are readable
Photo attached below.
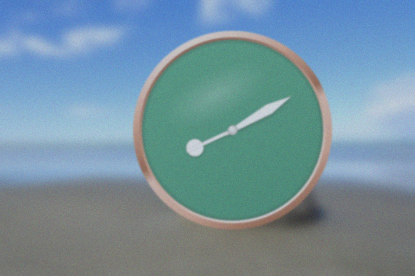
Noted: **8:10**
